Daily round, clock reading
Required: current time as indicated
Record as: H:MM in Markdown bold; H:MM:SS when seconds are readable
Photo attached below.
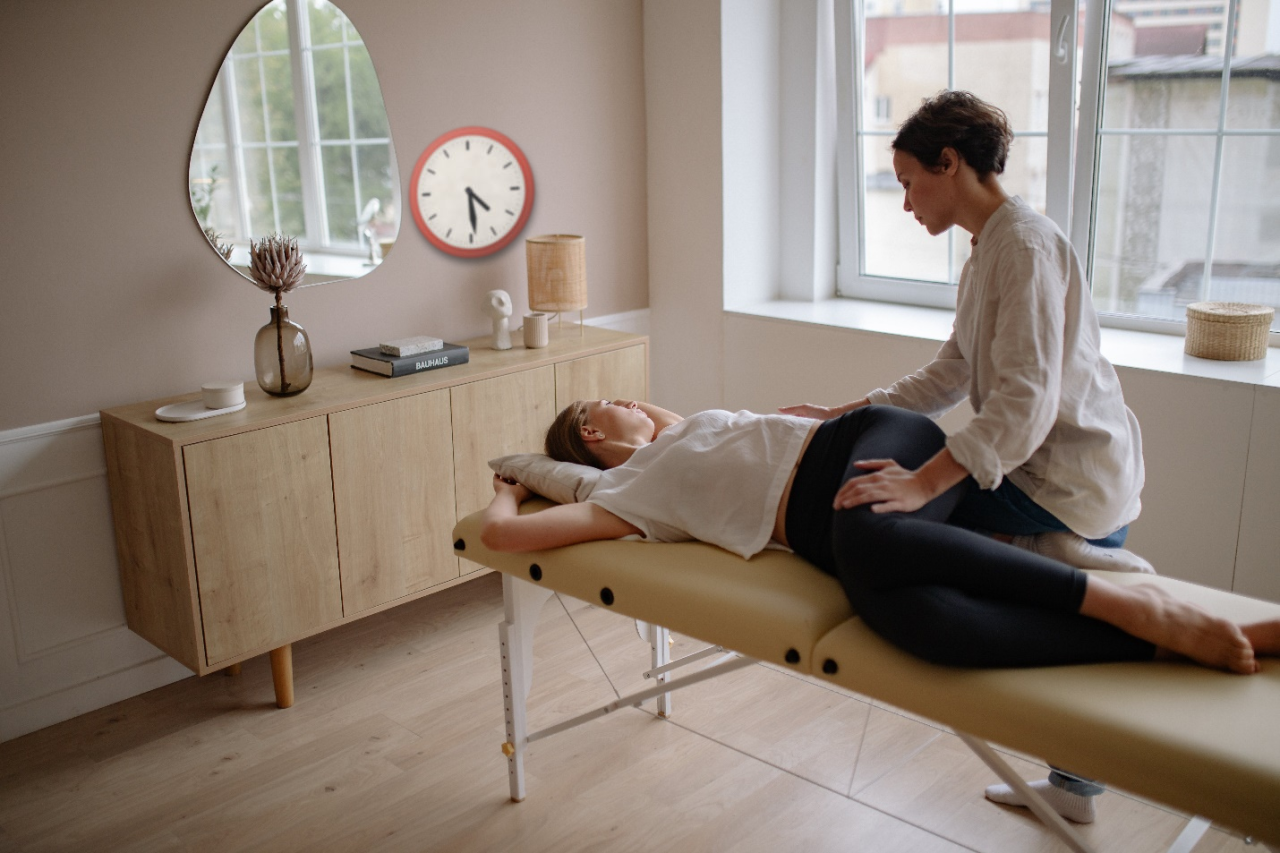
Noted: **4:29**
